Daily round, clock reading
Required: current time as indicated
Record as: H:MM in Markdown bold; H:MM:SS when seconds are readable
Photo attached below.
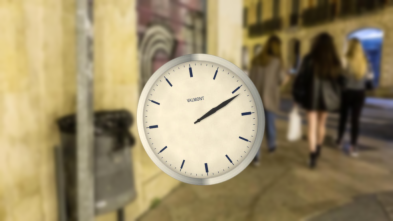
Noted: **2:11**
